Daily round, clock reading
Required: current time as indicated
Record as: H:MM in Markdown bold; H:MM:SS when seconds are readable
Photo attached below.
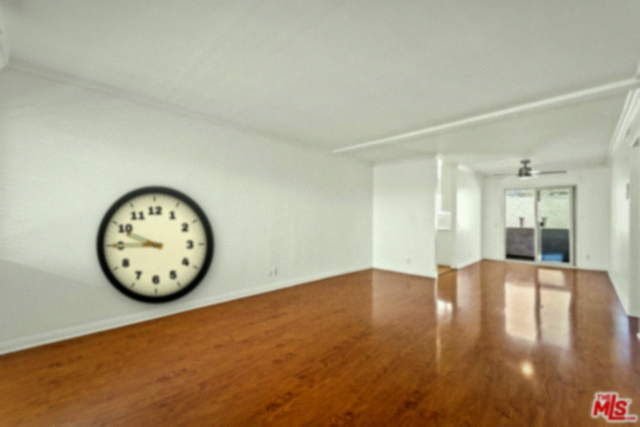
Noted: **9:45**
